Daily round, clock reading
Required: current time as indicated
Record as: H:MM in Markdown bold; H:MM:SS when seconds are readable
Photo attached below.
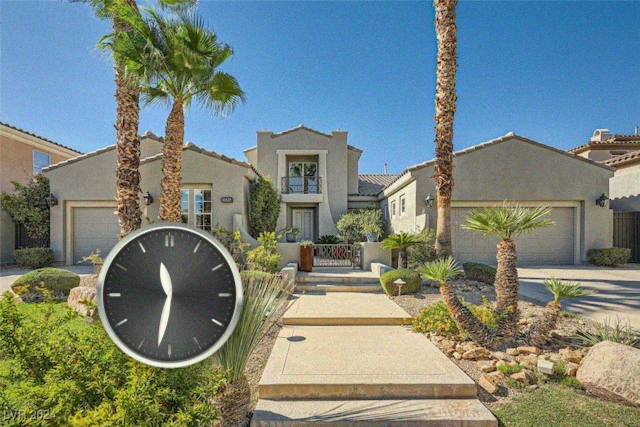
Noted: **11:32**
